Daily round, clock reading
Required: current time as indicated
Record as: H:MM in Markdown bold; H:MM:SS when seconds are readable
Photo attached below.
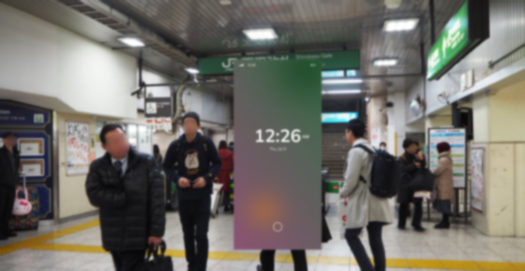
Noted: **12:26**
